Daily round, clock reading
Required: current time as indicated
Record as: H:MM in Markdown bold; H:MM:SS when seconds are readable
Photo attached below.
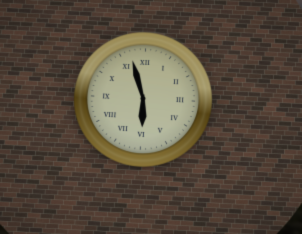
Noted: **5:57**
